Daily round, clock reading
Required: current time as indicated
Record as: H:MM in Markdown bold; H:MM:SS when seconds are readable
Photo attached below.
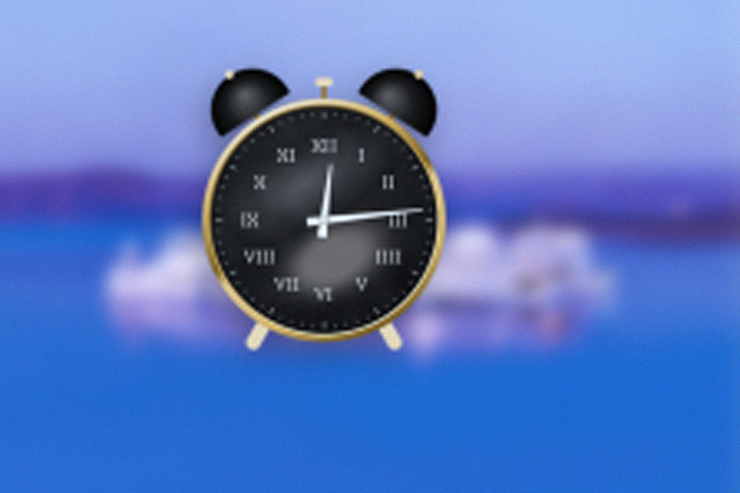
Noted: **12:14**
